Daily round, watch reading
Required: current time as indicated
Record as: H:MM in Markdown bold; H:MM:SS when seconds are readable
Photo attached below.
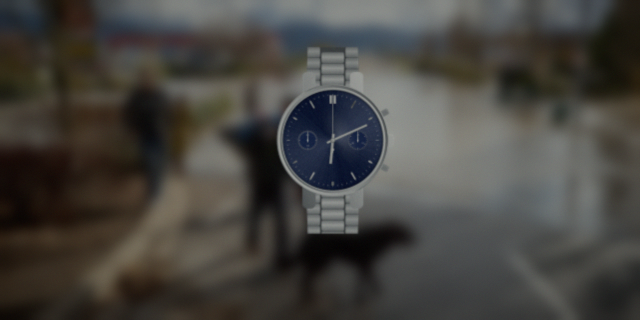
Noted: **6:11**
